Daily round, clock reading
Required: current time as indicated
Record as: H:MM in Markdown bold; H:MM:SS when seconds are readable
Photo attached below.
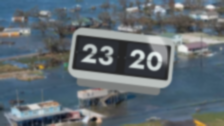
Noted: **23:20**
